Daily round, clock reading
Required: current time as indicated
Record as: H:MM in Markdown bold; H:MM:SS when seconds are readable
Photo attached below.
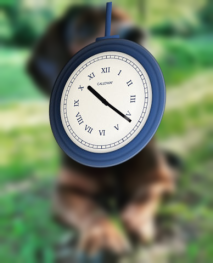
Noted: **10:21**
